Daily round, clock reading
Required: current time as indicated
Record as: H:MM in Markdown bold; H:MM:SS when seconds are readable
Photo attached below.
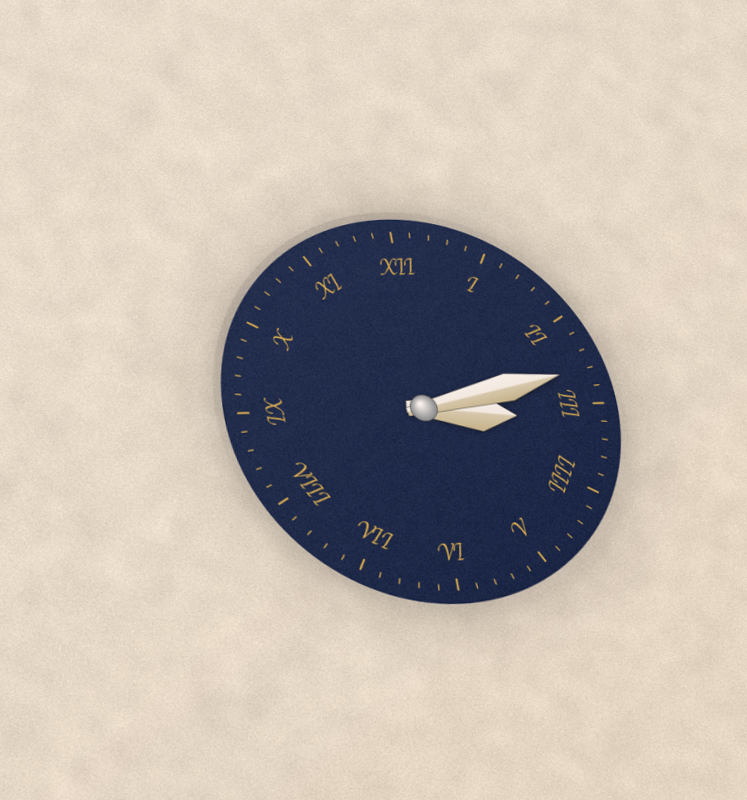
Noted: **3:13**
